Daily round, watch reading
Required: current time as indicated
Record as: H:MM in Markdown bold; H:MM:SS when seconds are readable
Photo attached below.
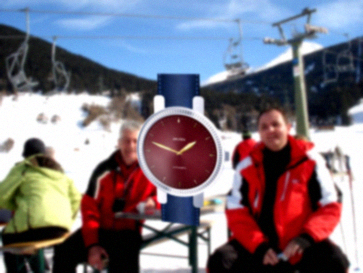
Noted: **1:48**
